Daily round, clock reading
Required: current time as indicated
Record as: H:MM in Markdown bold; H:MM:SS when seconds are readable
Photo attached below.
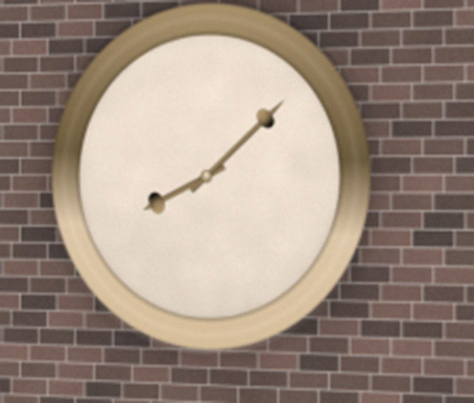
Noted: **8:08**
